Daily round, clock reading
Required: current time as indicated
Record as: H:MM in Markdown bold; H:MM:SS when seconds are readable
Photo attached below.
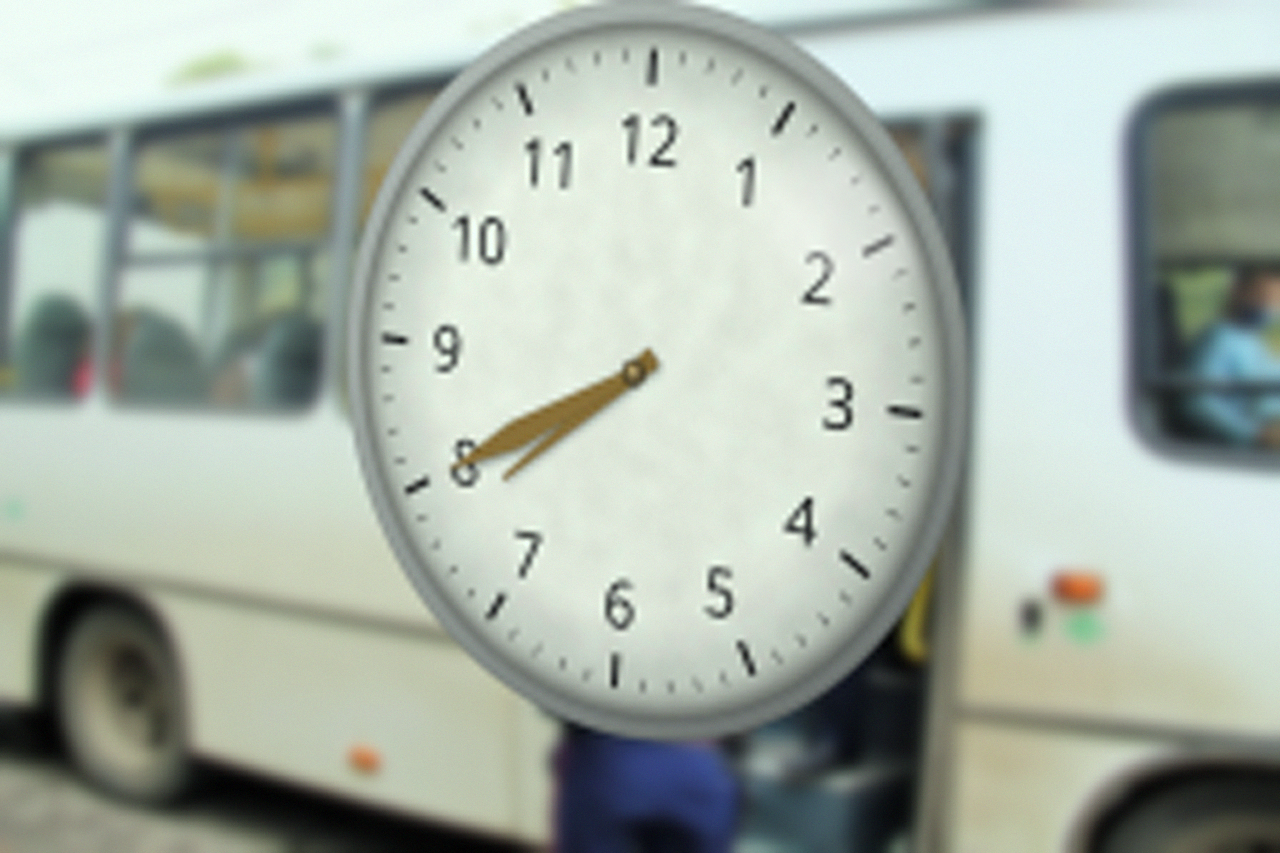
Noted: **7:40**
